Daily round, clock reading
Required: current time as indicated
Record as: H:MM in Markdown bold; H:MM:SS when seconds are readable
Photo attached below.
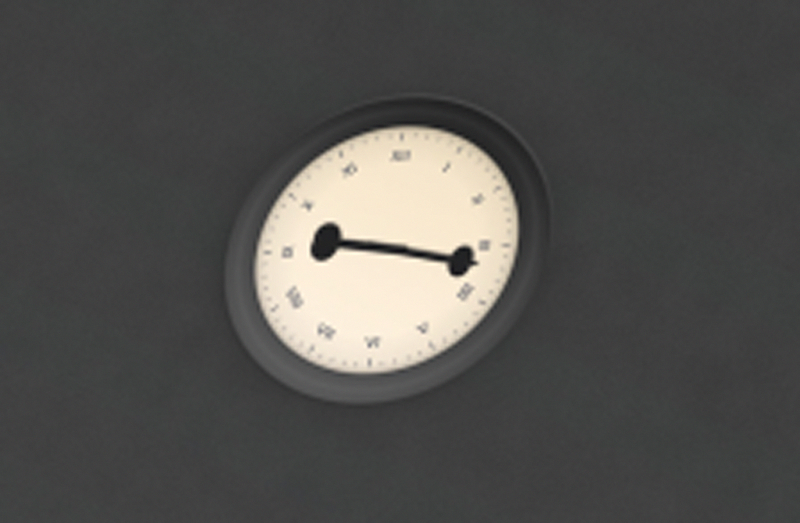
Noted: **9:17**
